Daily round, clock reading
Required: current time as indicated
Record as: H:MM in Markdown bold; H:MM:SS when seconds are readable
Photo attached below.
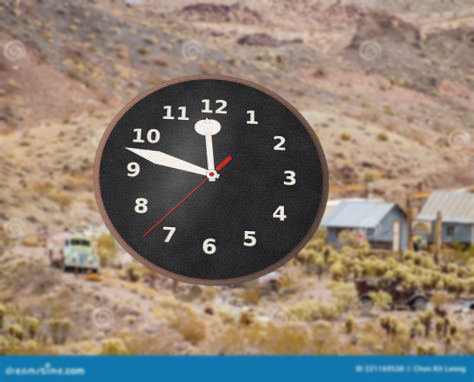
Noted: **11:47:37**
